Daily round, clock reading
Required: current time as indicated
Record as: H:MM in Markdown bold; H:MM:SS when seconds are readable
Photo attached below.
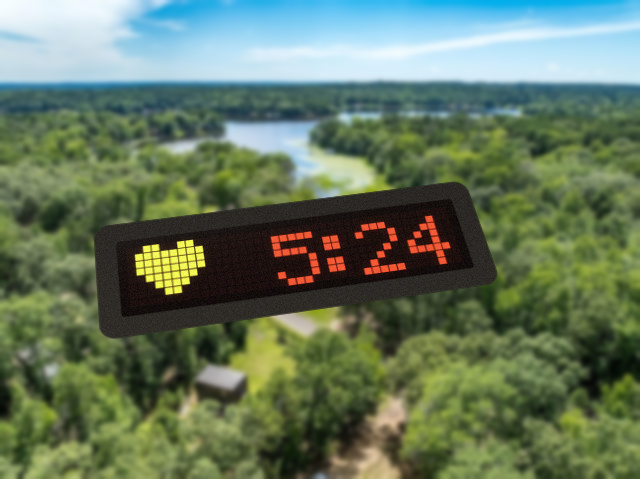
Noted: **5:24**
